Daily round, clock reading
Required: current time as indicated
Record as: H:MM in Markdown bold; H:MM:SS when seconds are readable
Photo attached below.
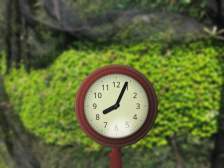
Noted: **8:04**
